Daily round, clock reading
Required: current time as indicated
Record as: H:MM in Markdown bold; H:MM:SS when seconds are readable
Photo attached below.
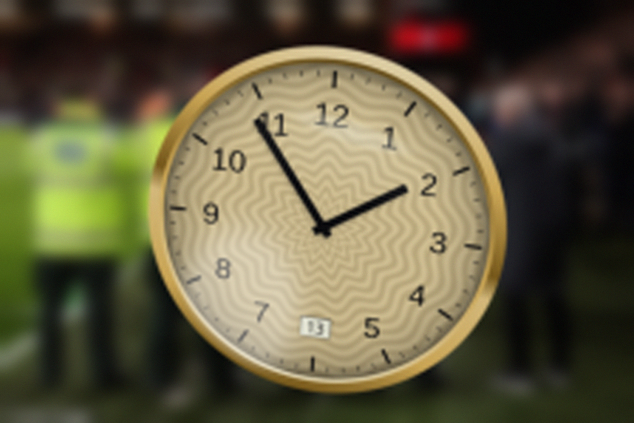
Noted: **1:54**
